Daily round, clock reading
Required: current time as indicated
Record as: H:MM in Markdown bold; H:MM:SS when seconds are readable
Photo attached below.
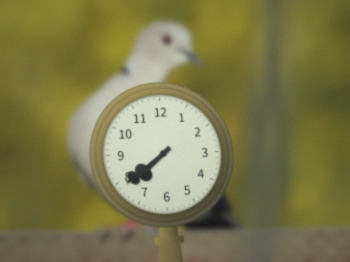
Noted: **7:39**
